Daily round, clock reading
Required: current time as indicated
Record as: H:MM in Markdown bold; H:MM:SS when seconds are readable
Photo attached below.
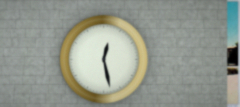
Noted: **12:28**
